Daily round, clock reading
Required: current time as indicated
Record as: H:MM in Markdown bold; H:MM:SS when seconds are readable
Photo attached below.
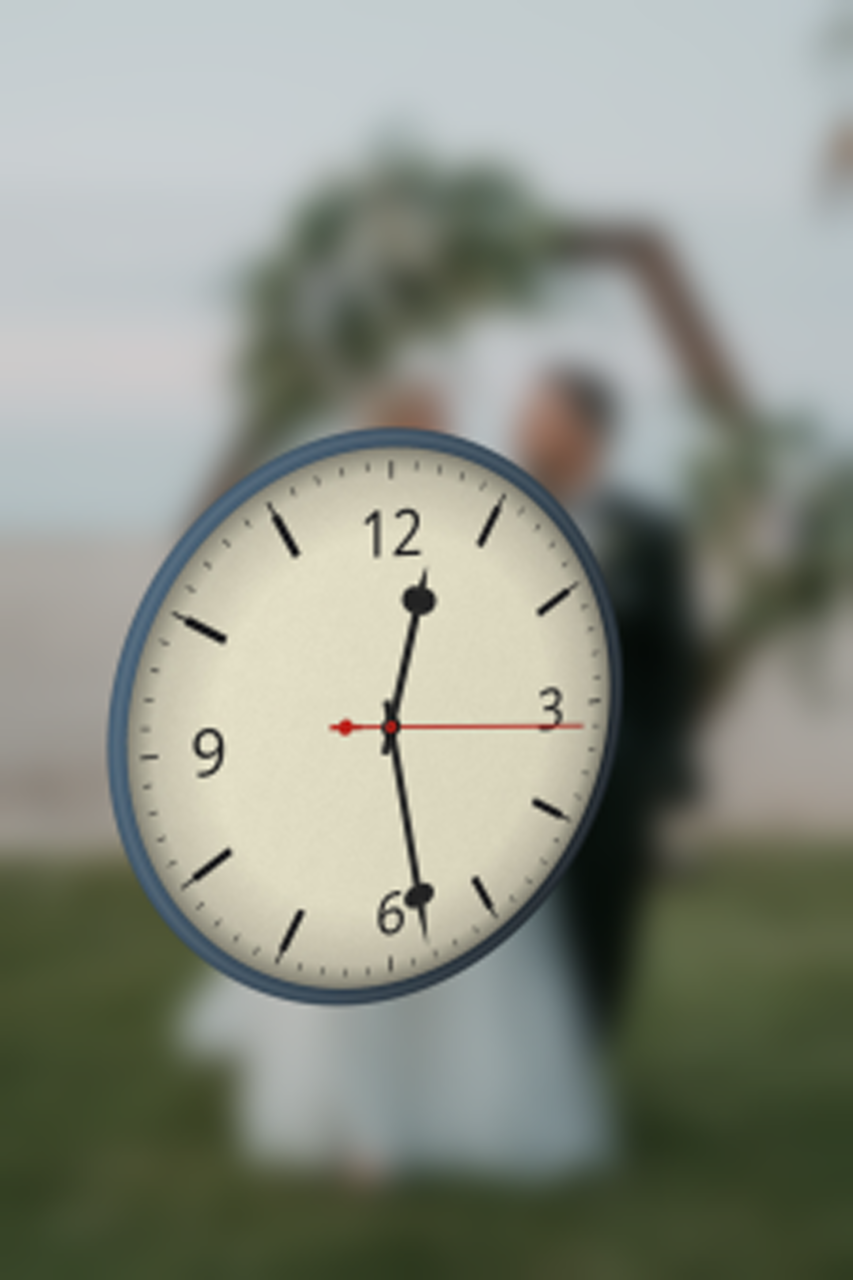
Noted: **12:28:16**
